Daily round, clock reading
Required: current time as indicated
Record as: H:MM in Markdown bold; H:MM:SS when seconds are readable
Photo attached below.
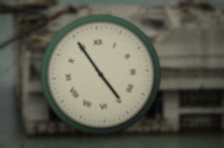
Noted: **4:55**
